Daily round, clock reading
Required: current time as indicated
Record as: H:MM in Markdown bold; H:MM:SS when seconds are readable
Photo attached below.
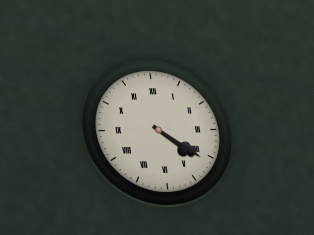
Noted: **4:21**
